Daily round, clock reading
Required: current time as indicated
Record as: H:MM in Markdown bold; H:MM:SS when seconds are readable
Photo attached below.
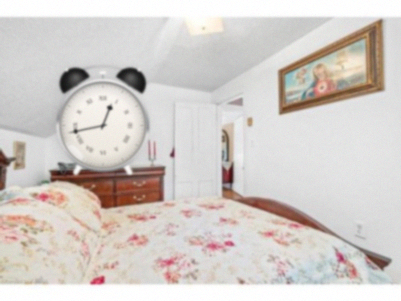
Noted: **12:43**
